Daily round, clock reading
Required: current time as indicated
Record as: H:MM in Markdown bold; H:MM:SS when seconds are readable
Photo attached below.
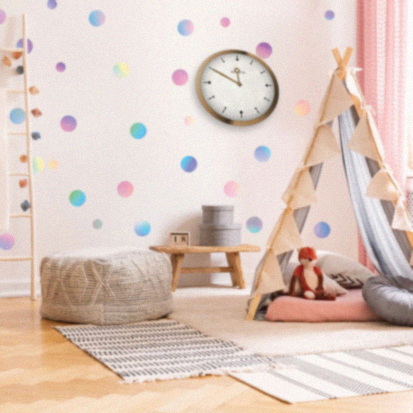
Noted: **11:50**
